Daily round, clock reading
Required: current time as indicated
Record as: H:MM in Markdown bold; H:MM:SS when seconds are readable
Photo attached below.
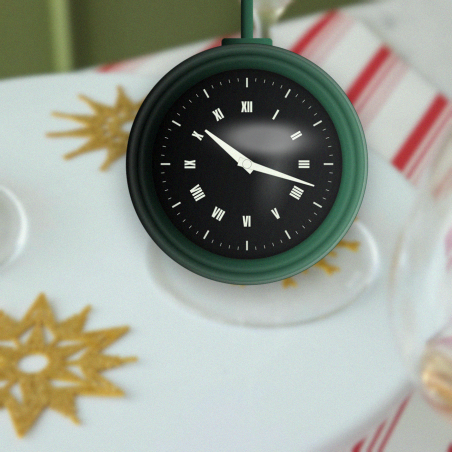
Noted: **10:18**
